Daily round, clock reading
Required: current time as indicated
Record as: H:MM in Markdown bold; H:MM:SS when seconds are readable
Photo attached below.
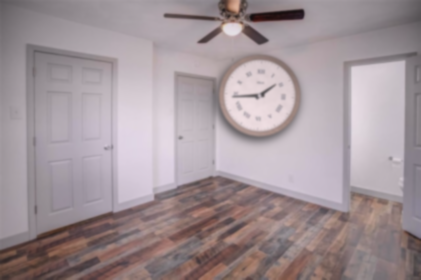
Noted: **1:44**
